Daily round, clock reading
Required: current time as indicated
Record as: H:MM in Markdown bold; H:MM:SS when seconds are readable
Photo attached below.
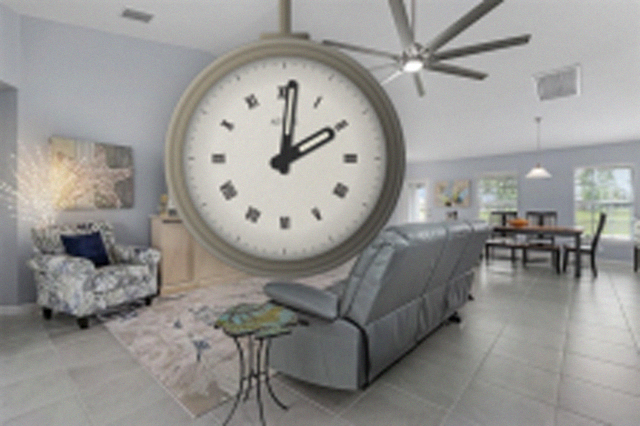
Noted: **2:01**
